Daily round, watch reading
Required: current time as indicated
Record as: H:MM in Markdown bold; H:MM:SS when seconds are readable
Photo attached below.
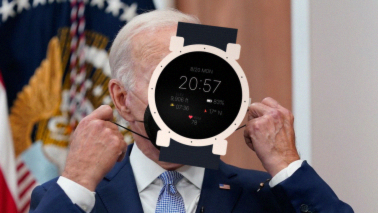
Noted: **20:57**
